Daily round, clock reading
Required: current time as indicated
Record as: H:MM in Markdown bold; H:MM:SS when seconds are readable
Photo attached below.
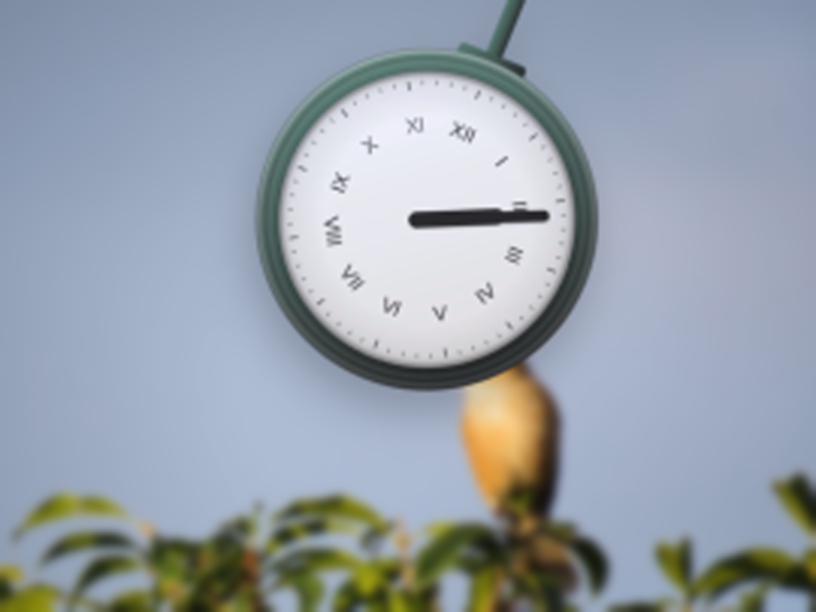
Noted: **2:11**
